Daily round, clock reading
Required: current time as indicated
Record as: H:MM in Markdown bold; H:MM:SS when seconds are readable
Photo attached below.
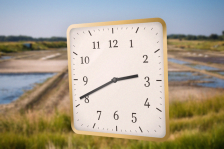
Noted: **2:41**
